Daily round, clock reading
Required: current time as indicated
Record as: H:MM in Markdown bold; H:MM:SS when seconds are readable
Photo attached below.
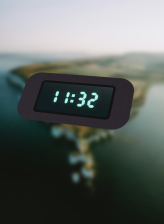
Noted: **11:32**
